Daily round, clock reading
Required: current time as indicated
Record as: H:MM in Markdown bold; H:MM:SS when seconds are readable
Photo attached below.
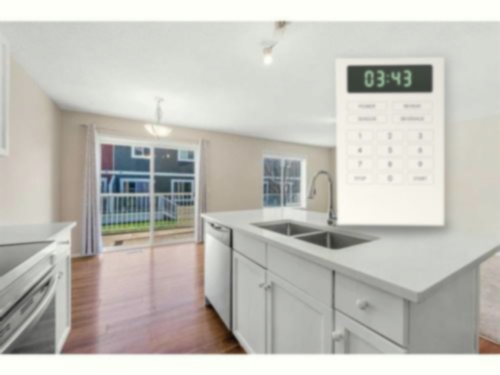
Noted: **3:43**
